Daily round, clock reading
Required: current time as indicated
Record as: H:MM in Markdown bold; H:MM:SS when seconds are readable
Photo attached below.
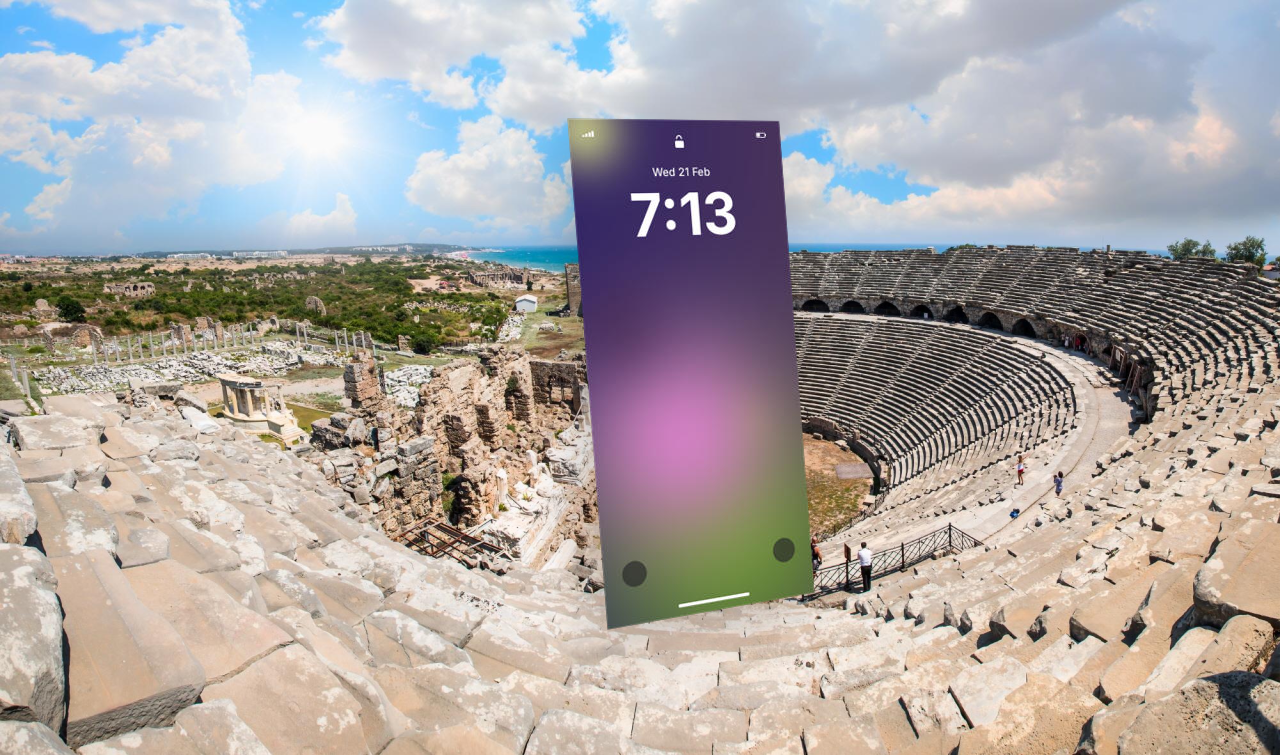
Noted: **7:13**
